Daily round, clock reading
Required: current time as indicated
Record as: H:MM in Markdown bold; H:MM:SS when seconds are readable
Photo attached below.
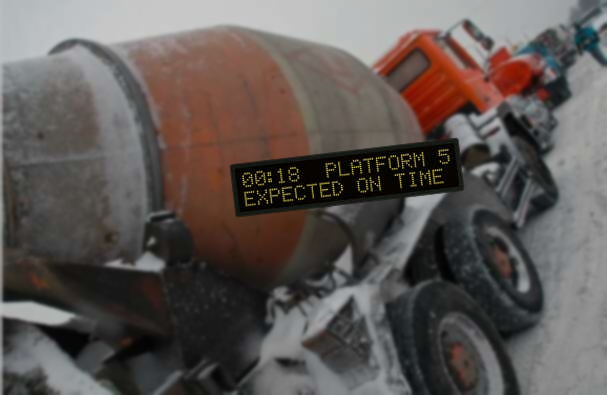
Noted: **0:18**
